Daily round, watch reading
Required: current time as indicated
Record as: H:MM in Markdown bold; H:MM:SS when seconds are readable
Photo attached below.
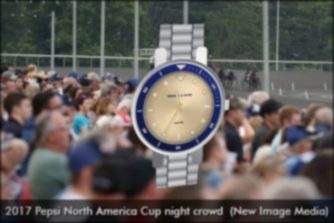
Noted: **11:35**
